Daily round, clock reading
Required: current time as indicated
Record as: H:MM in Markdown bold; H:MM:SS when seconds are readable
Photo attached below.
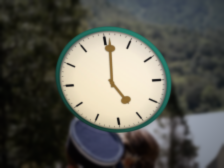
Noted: **5:01**
